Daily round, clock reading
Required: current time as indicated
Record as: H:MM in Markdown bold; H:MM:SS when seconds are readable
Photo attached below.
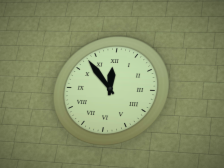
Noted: **11:53**
